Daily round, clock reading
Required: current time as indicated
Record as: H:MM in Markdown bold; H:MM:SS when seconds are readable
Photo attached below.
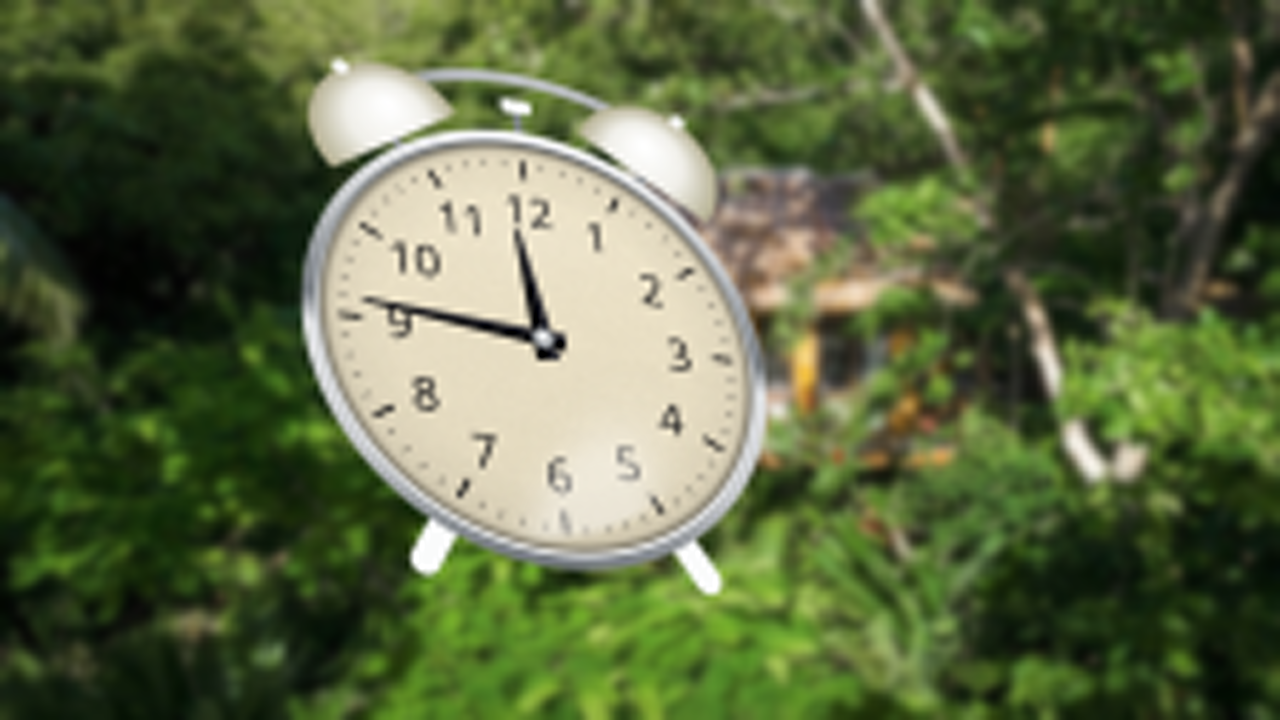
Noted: **11:46**
